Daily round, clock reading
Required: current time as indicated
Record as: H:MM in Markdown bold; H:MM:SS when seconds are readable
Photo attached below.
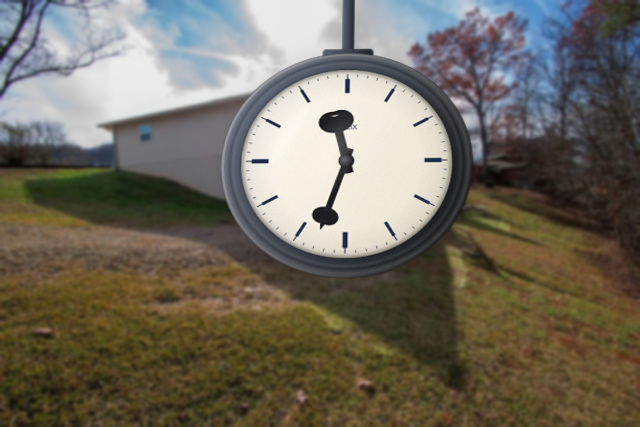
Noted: **11:33**
